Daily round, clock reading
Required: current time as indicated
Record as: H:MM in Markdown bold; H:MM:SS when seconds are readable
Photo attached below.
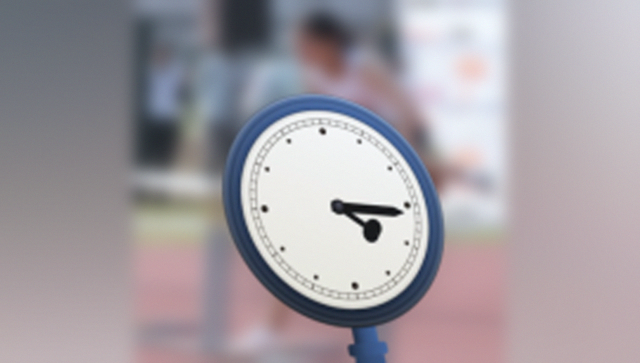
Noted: **4:16**
